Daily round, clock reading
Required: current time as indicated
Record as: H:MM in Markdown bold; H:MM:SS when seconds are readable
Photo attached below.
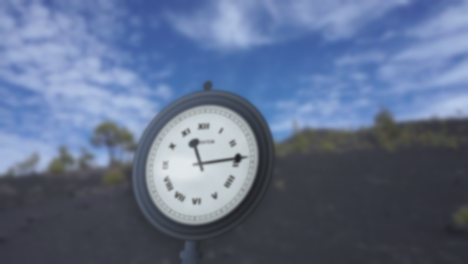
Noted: **11:14**
